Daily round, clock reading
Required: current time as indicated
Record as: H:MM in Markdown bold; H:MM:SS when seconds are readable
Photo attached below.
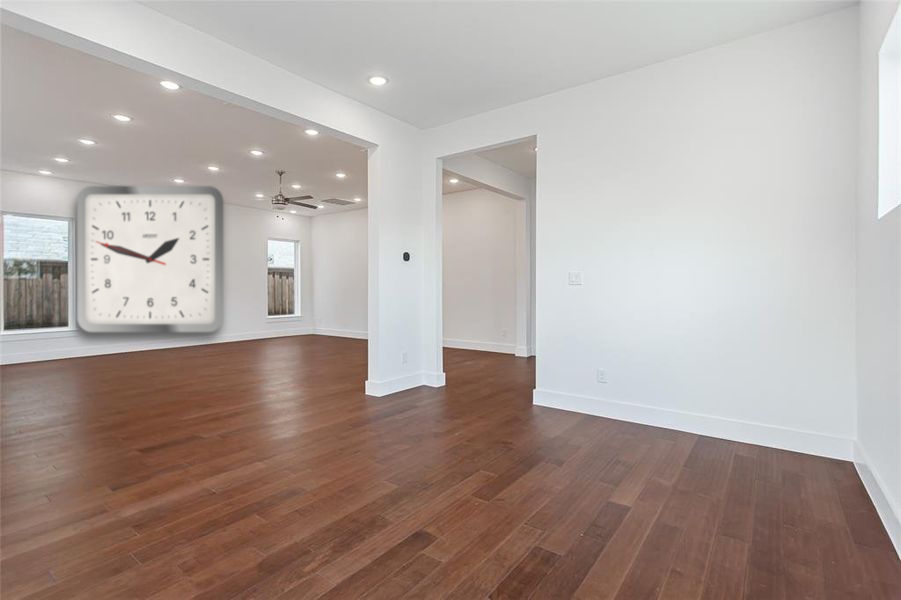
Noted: **1:47:48**
